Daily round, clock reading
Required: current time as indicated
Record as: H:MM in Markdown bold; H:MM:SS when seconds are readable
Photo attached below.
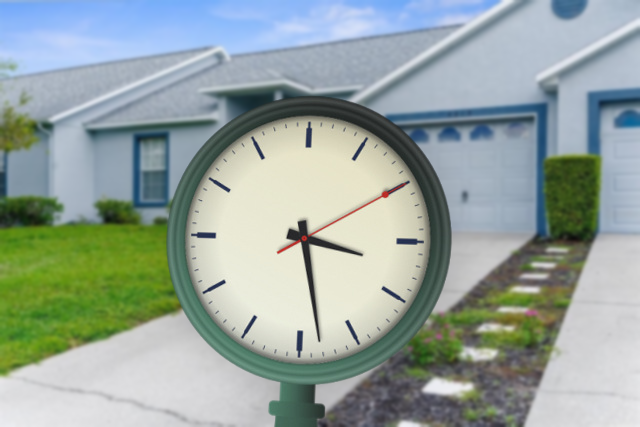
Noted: **3:28:10**
